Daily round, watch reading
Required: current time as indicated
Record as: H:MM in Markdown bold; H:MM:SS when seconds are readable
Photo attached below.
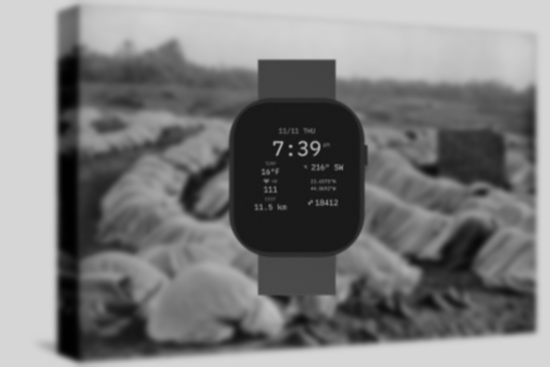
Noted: **7:39**
